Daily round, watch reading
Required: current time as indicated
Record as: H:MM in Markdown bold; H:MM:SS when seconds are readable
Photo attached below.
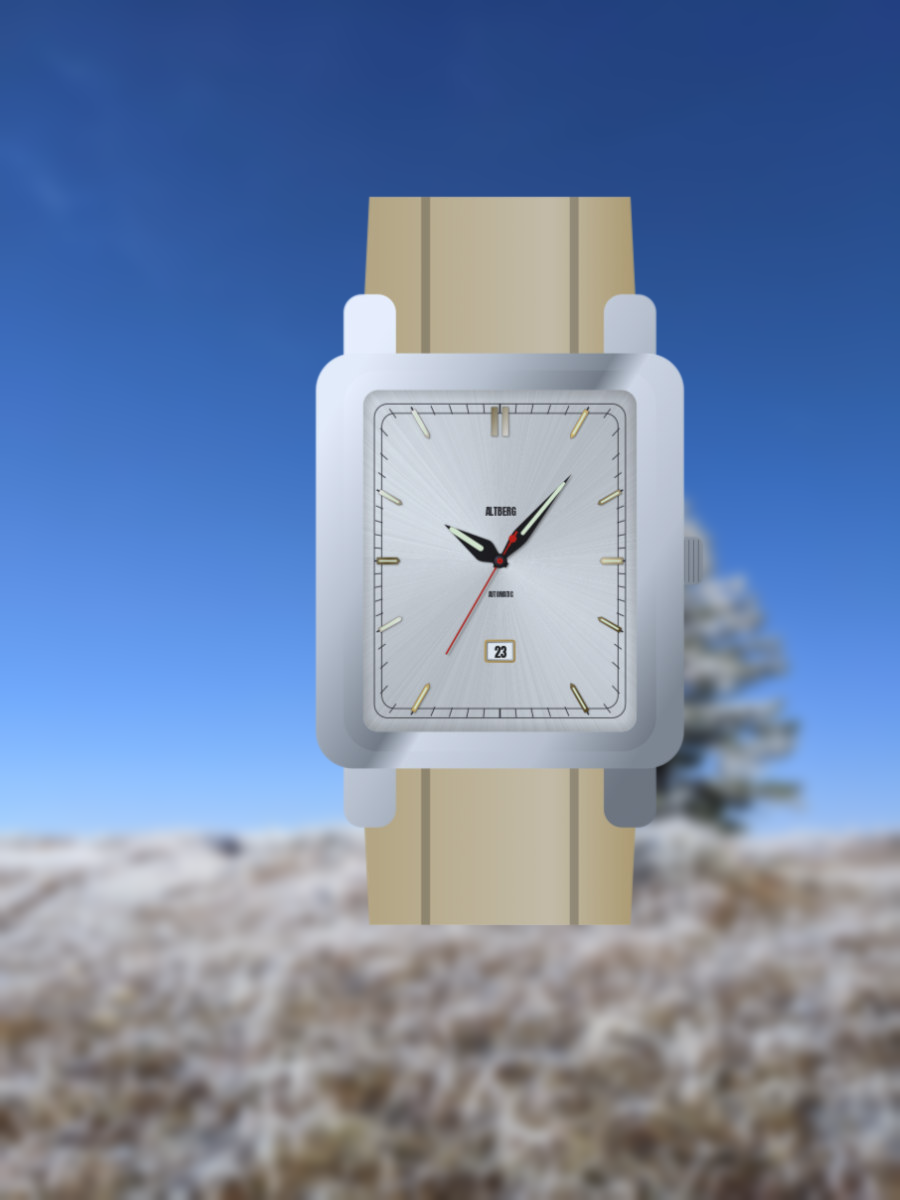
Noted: **10:06:35**
